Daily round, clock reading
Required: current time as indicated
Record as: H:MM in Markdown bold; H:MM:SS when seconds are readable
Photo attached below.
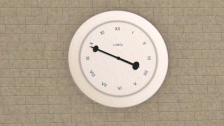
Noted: **3:49**
